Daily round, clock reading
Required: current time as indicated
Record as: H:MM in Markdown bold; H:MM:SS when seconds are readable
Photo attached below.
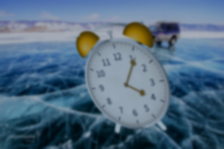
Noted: **4:06**
